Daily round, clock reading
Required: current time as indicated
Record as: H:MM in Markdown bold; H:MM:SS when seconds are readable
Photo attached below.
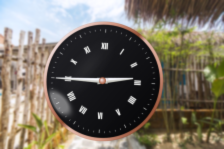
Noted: **2:45**
